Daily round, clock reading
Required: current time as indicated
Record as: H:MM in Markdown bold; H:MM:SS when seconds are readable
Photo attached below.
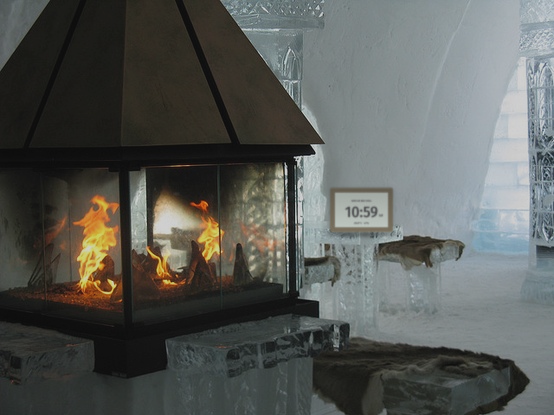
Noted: **10:59**
